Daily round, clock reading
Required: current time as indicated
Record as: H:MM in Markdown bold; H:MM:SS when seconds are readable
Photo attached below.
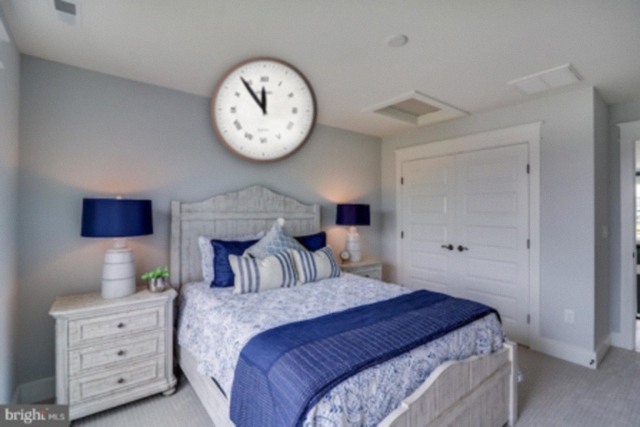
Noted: **11:54**
